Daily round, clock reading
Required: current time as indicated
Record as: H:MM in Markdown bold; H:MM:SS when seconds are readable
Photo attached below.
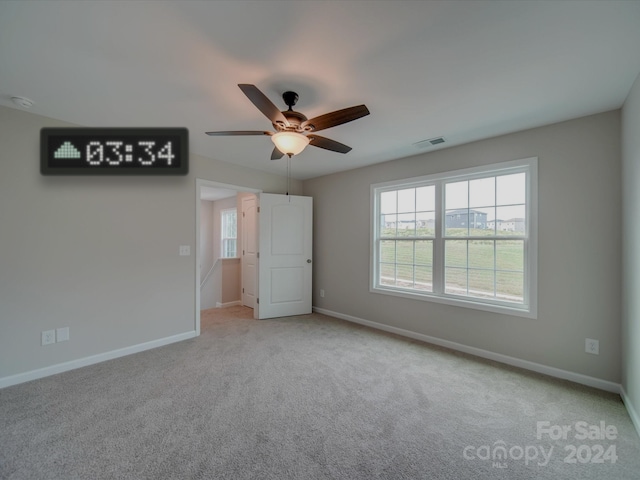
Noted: **3:34**
